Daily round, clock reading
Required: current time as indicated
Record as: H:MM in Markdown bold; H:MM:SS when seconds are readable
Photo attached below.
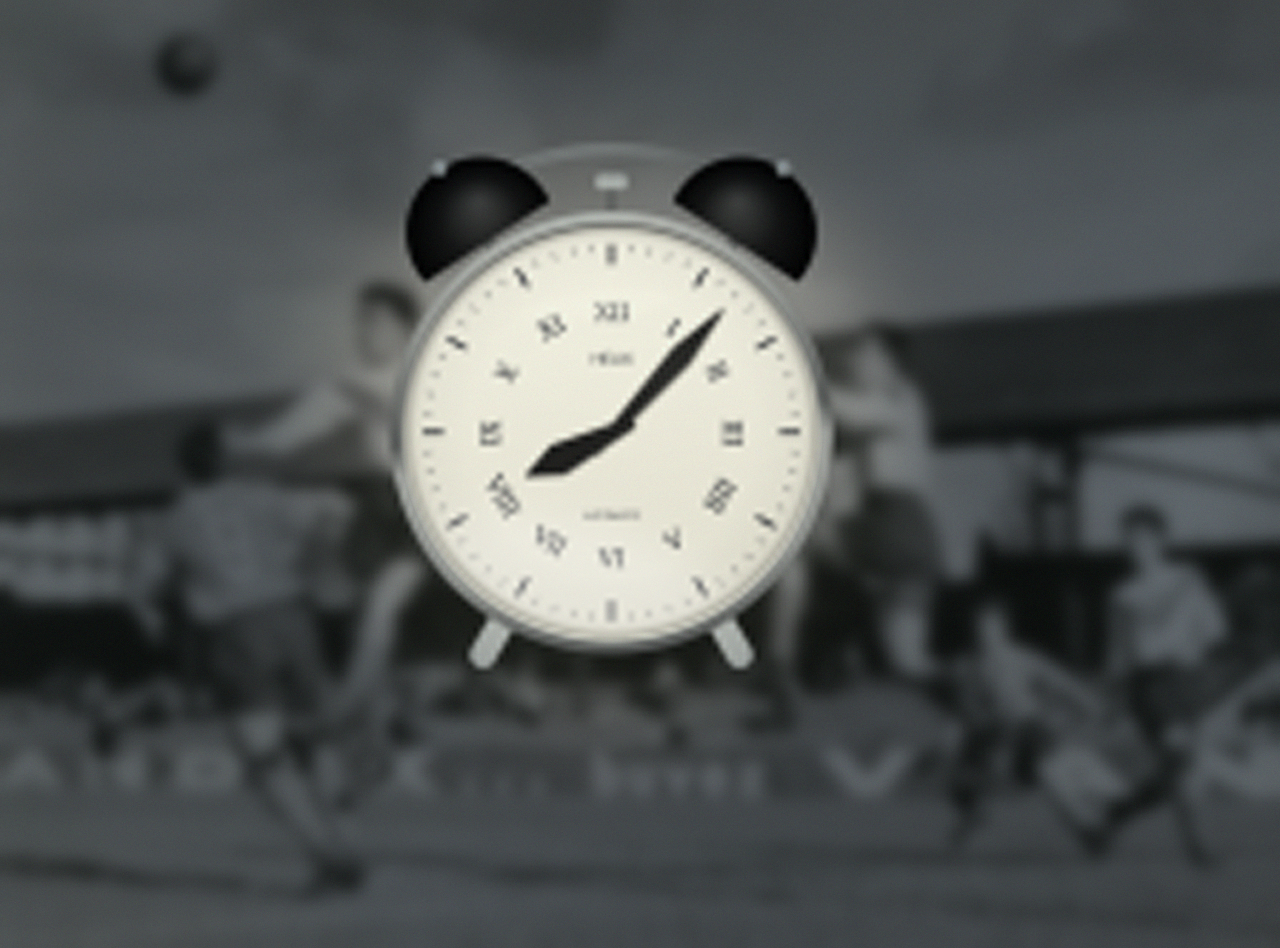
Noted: **8:07**
